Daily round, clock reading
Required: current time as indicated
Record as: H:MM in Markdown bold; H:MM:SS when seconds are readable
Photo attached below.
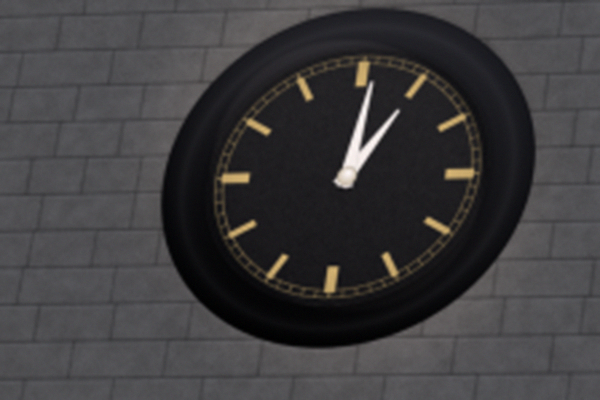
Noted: **1:01**
